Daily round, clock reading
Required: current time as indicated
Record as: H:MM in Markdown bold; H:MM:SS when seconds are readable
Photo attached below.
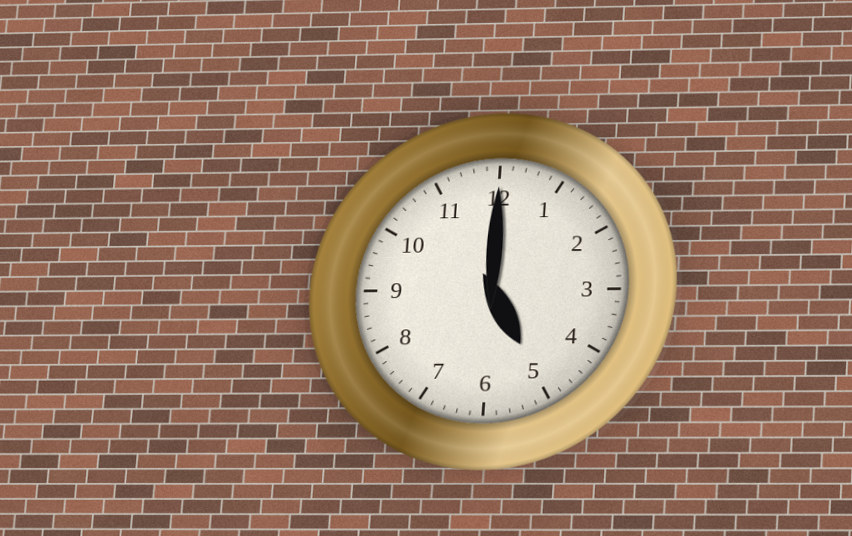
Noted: **5:00**
